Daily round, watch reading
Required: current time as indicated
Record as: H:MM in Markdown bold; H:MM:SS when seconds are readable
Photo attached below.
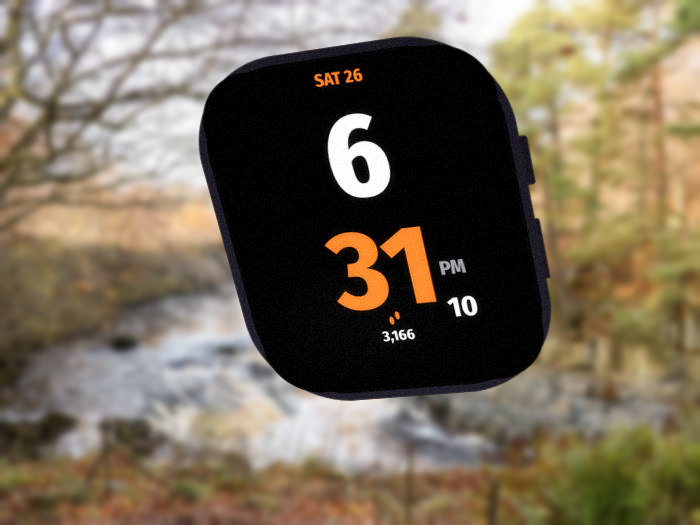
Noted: **6:31:10**
